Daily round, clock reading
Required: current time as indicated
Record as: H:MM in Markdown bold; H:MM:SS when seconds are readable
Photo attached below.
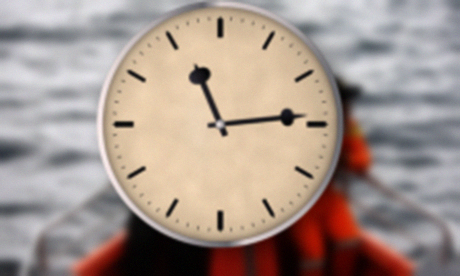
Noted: **11:14**
